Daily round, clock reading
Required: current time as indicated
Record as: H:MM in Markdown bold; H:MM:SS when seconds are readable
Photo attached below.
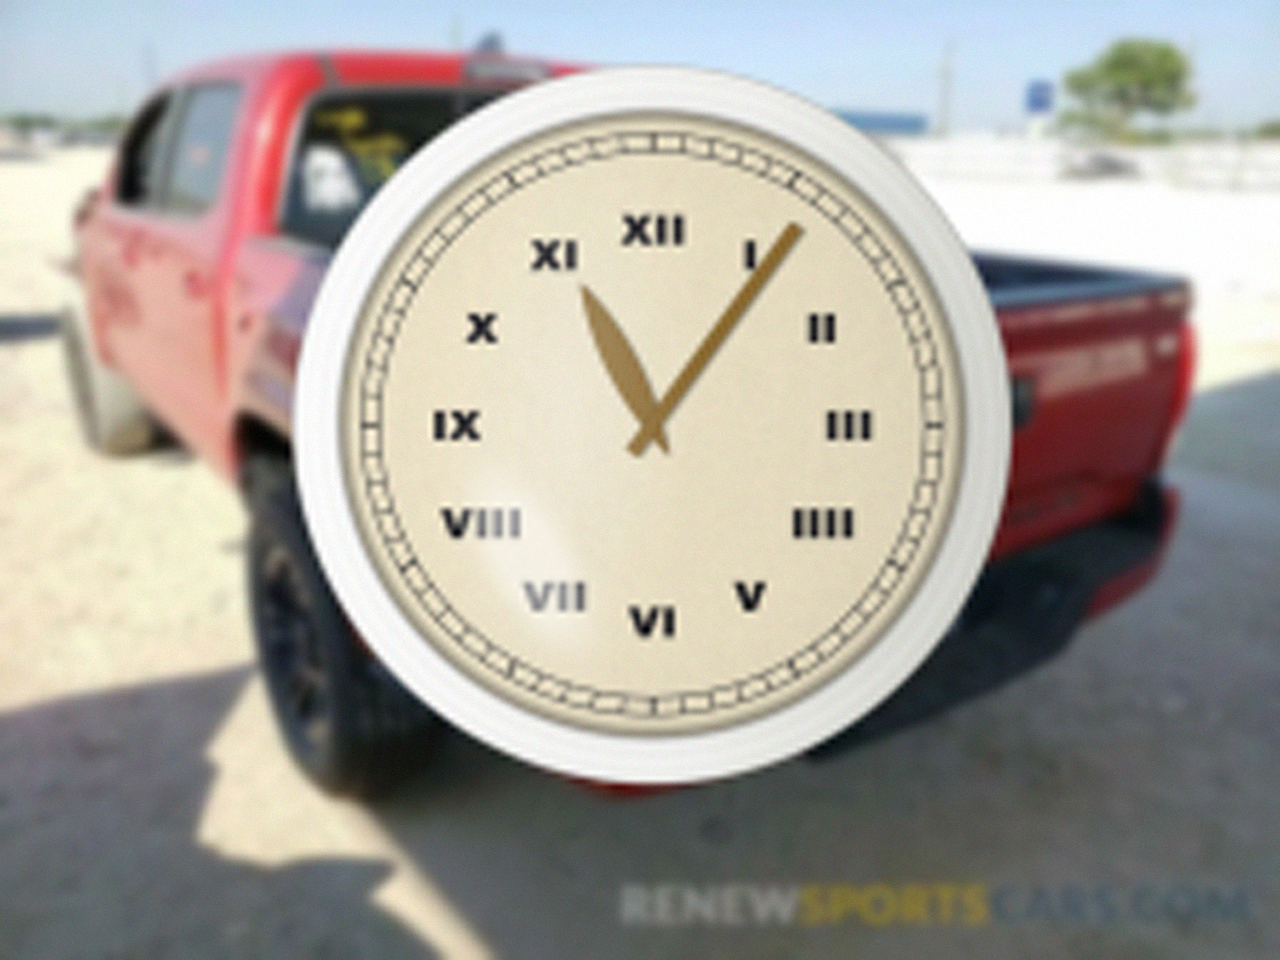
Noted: **11:06**
